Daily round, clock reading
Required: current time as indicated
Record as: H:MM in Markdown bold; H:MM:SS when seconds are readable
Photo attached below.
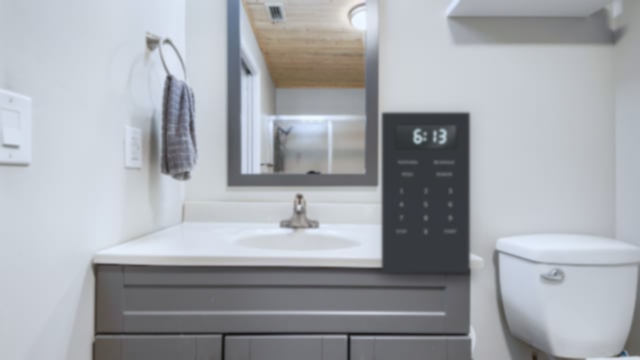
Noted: **6:13**
